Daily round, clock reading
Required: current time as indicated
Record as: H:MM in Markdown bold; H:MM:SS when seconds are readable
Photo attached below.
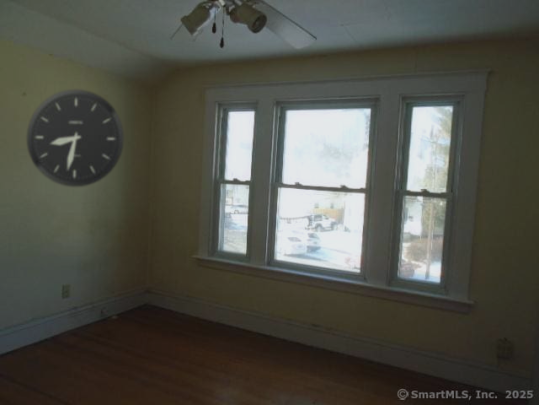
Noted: **8:32**
